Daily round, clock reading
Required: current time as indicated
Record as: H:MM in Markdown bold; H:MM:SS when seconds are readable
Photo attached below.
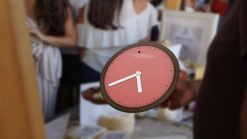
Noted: **5:42**
